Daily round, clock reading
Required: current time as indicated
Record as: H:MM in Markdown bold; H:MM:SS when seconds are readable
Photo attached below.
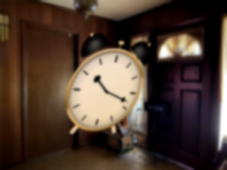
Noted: **10:18**
